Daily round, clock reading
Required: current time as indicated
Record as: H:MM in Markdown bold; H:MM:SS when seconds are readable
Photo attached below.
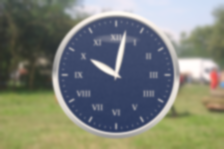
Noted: **10:02**
